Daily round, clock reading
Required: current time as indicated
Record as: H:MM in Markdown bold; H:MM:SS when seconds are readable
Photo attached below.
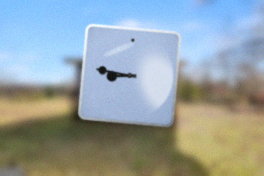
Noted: **8:46**
